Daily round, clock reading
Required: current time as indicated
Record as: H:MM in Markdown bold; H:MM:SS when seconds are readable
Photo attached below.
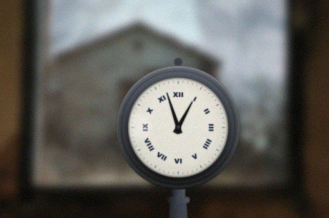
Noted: **12:57**
